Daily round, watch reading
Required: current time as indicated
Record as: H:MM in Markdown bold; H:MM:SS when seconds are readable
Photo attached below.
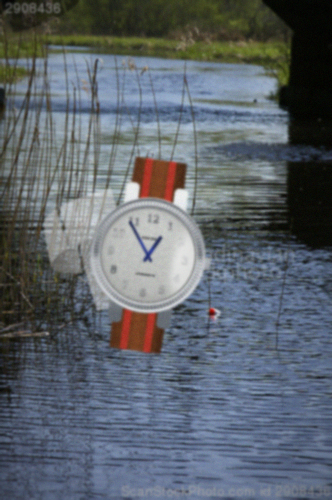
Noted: **12:54**
